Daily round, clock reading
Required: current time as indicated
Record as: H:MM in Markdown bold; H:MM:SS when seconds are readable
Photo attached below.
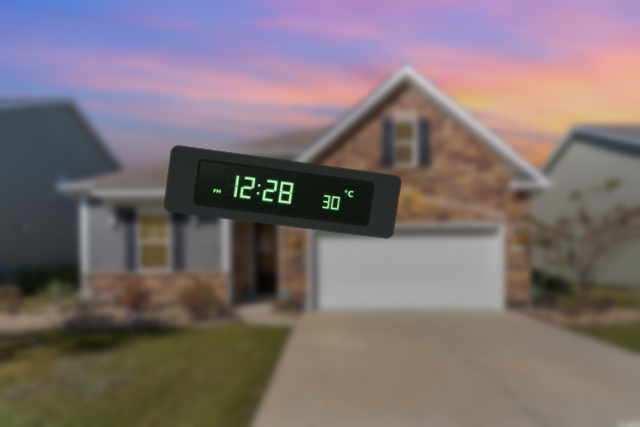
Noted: **12:28**
